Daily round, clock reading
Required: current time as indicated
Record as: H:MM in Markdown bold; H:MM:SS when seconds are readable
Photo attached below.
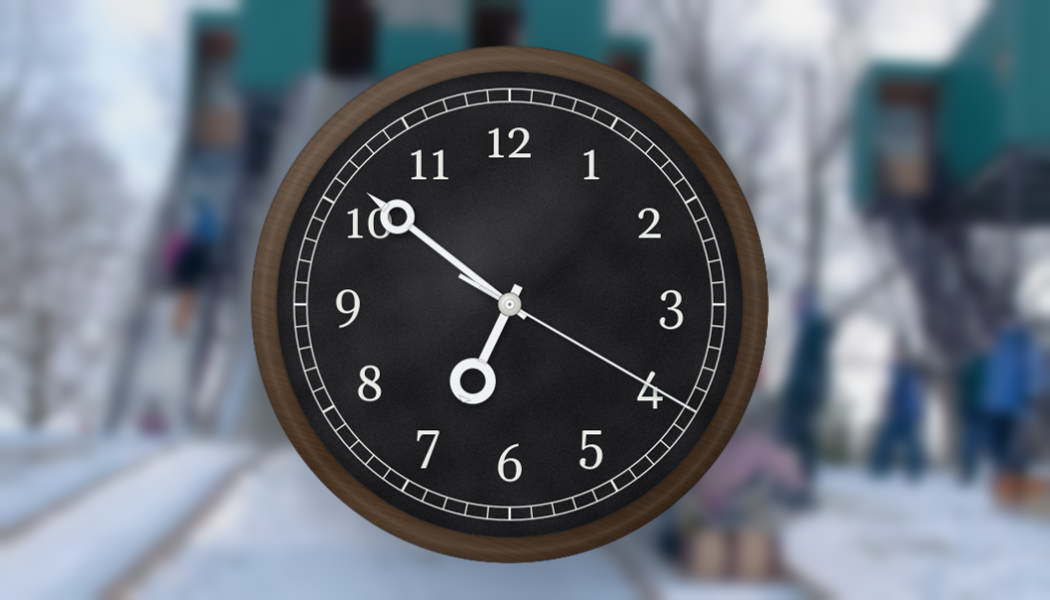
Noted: **6:51:20**
